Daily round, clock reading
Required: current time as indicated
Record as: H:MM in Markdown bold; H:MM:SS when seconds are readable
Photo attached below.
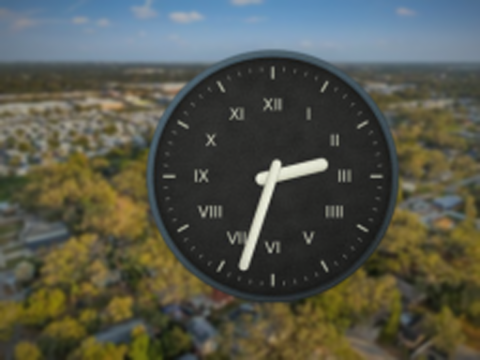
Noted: **2:33**
